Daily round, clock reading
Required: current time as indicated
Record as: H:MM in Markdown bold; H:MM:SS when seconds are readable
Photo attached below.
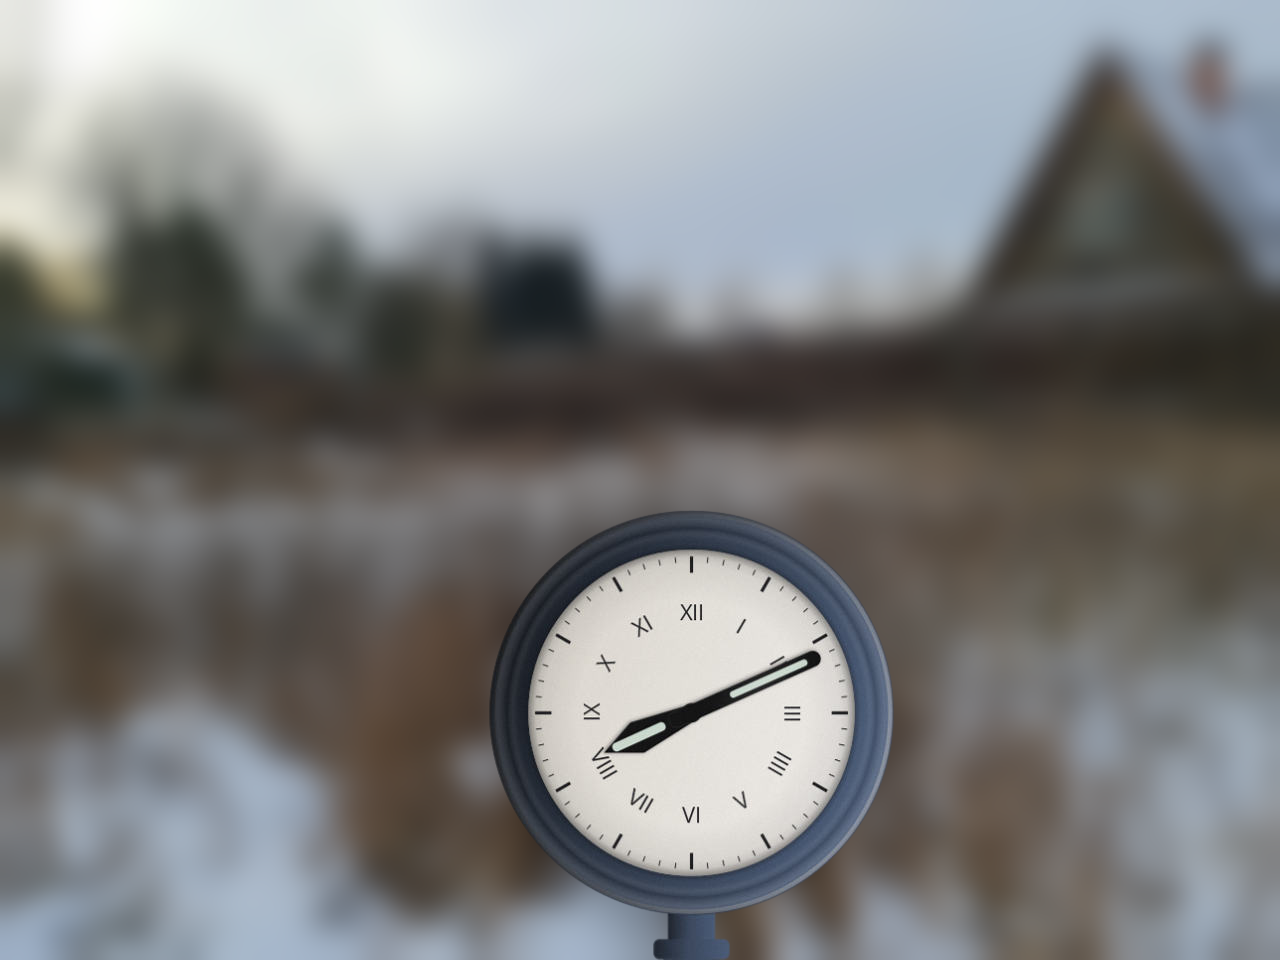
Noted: **8:11**
